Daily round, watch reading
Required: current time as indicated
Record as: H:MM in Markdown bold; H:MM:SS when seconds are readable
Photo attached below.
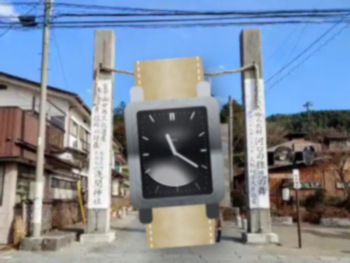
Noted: **11:21**
